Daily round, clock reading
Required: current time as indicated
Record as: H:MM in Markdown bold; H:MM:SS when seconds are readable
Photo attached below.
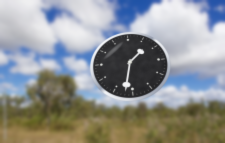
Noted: **1:32**
